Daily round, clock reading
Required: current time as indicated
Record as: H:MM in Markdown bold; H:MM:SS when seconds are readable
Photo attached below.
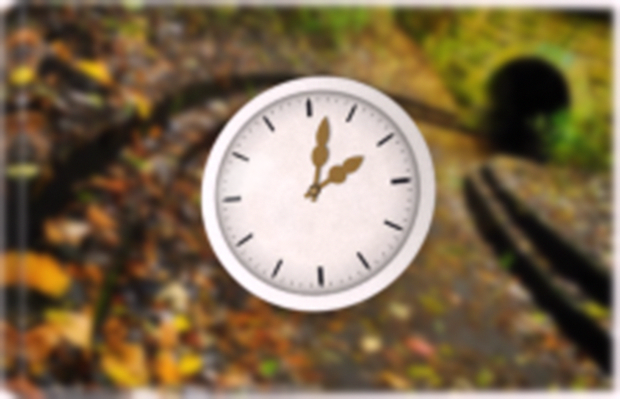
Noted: **2:02**
